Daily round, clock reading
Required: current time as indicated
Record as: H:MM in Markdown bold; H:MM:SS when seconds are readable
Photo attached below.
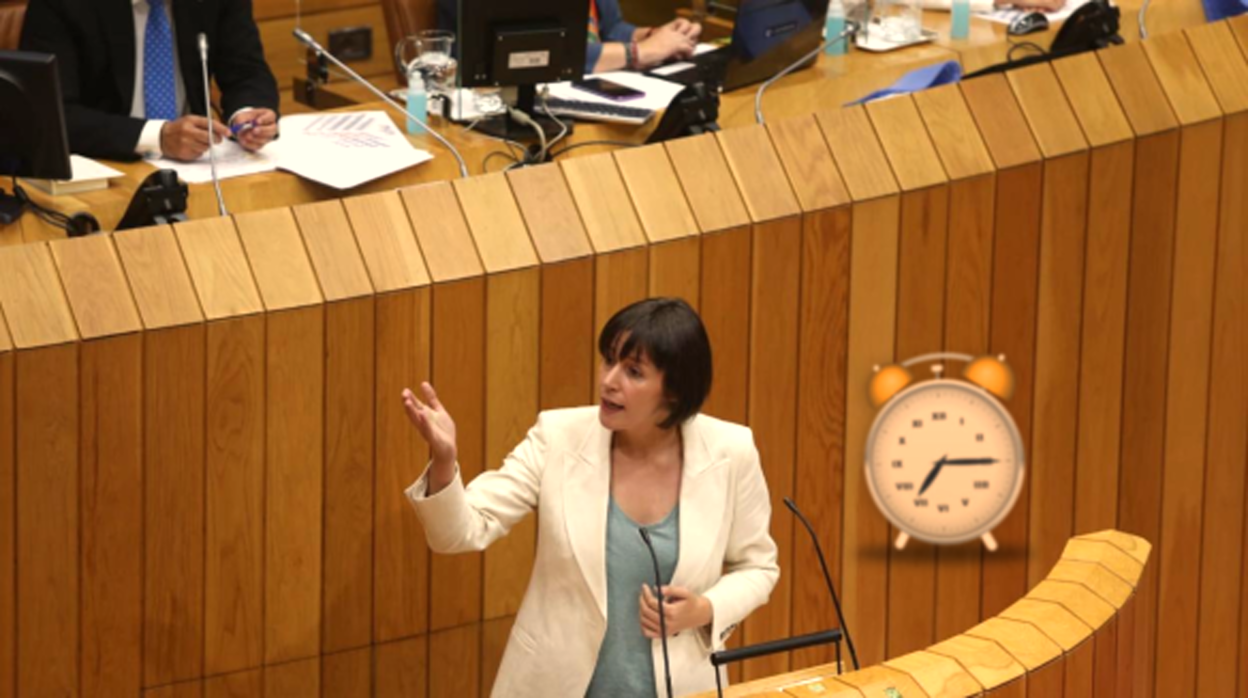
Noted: **7:15**
